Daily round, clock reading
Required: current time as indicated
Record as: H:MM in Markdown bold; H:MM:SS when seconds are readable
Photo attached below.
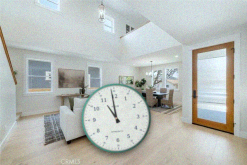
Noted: **10:59**
